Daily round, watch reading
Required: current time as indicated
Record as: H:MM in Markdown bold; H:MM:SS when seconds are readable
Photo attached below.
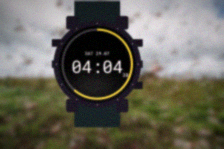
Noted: **4:04**
